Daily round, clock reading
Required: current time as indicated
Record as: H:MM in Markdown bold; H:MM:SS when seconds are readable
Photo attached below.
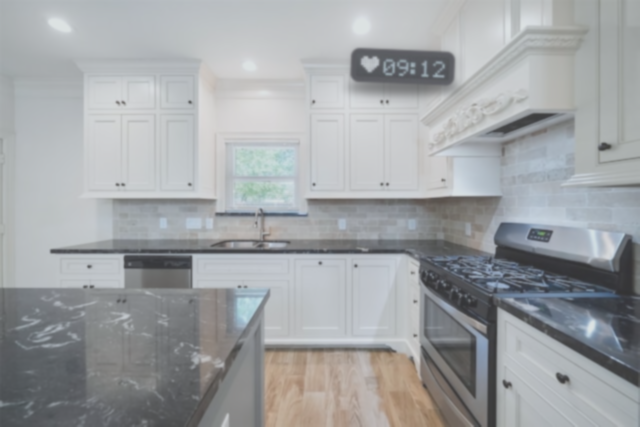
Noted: **9:12**
